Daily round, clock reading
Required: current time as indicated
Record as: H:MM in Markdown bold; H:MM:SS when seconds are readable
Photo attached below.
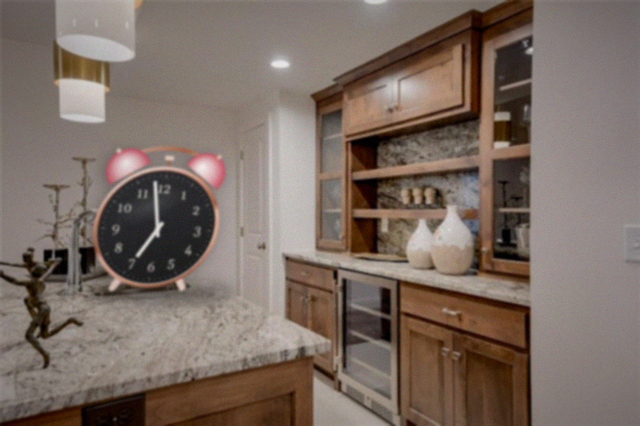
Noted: **6:58**
